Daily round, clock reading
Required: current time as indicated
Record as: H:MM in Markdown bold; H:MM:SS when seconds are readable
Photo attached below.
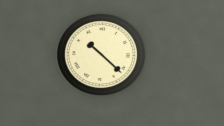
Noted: **10:22**
